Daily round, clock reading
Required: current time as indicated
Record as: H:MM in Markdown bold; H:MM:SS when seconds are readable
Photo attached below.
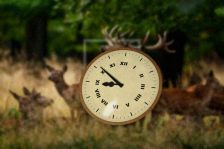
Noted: **8:51**
